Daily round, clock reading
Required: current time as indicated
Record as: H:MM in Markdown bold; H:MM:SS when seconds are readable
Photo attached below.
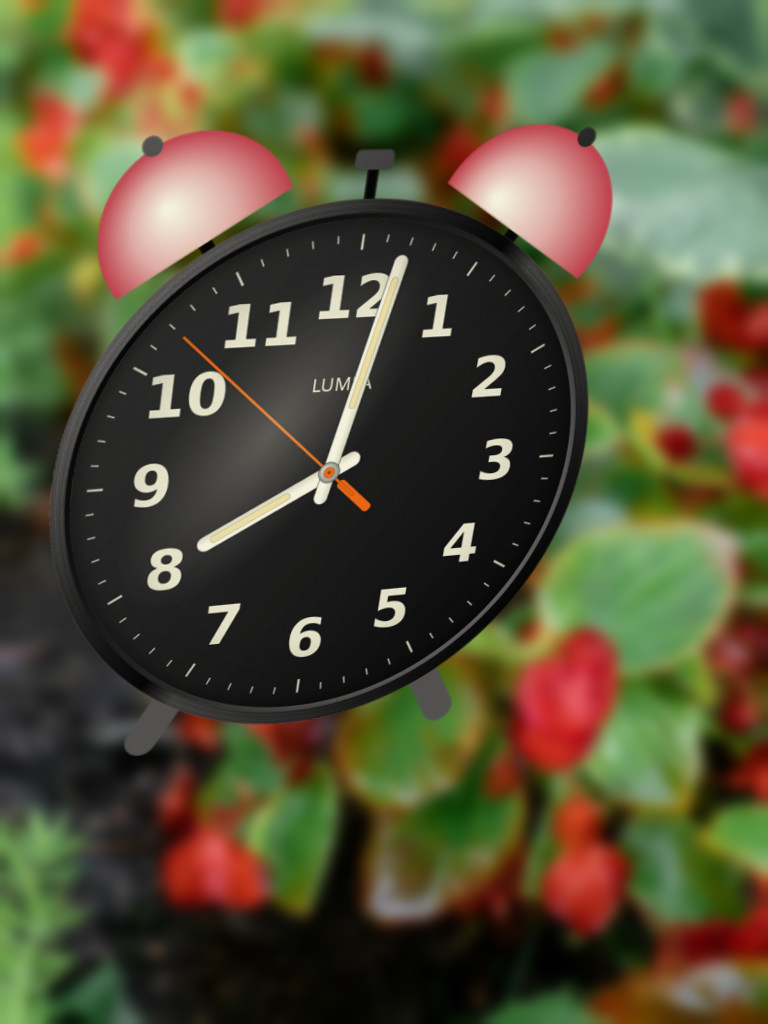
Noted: **8:01:52**
